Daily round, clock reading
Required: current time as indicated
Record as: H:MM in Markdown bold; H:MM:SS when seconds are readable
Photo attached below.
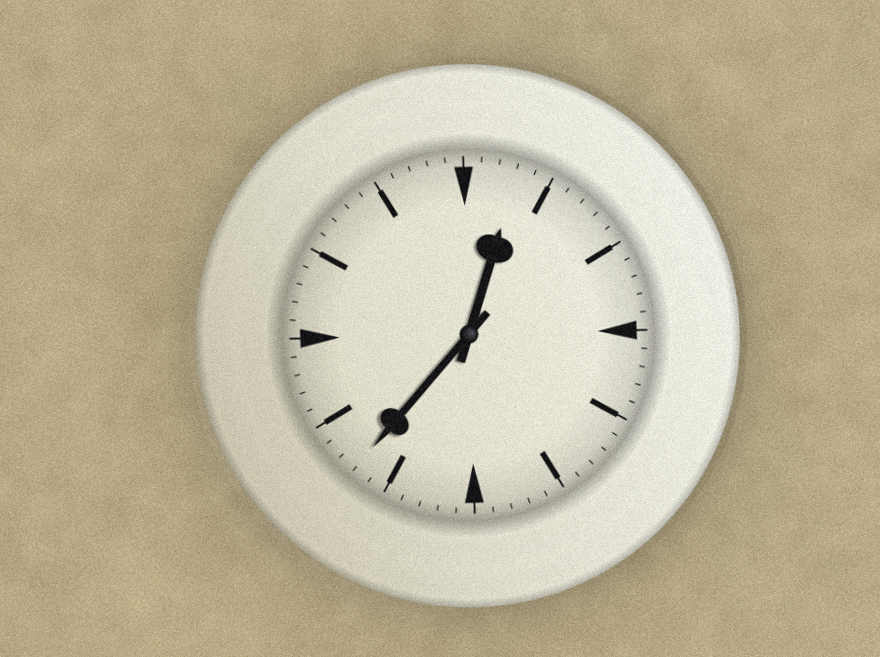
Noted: **12:37**
